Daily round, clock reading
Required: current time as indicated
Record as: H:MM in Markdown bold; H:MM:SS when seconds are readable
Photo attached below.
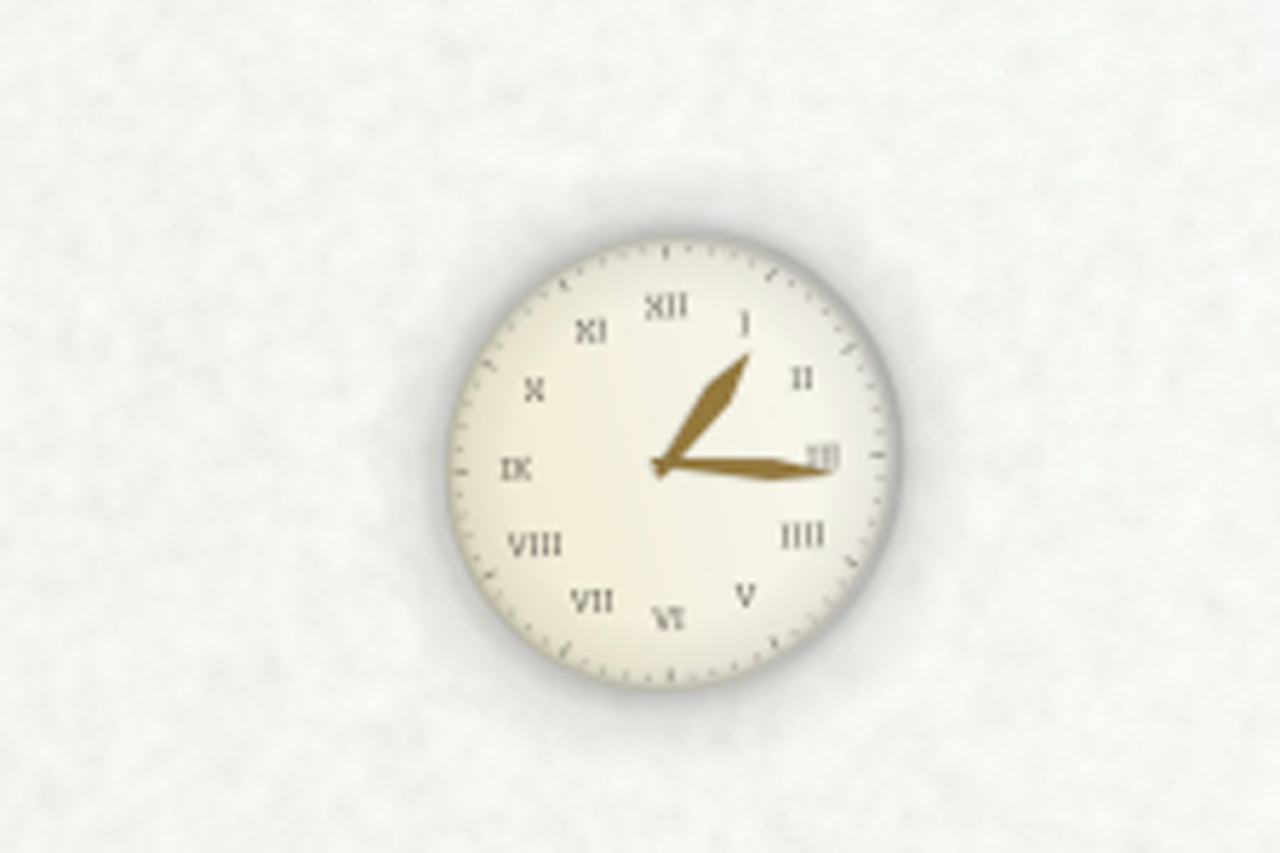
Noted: **1:16**
